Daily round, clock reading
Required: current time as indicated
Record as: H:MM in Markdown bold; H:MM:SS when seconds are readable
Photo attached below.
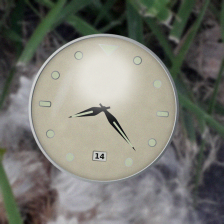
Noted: **8:23**
